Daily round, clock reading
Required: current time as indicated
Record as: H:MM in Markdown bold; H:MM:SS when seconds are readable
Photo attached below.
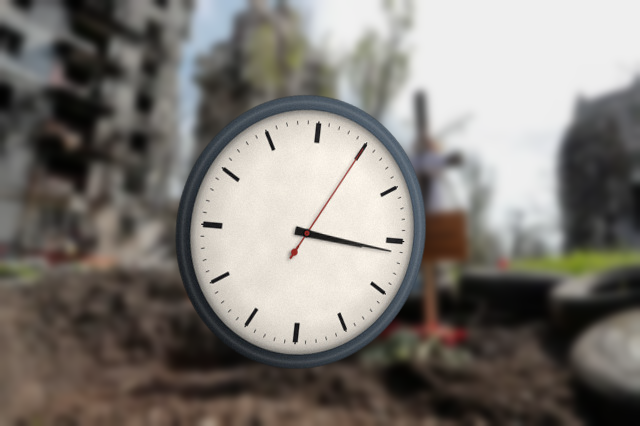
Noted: **3:16:05**
